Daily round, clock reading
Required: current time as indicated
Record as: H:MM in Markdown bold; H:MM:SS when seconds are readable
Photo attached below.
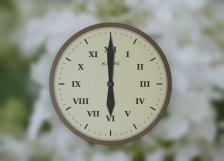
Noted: **6:00**
